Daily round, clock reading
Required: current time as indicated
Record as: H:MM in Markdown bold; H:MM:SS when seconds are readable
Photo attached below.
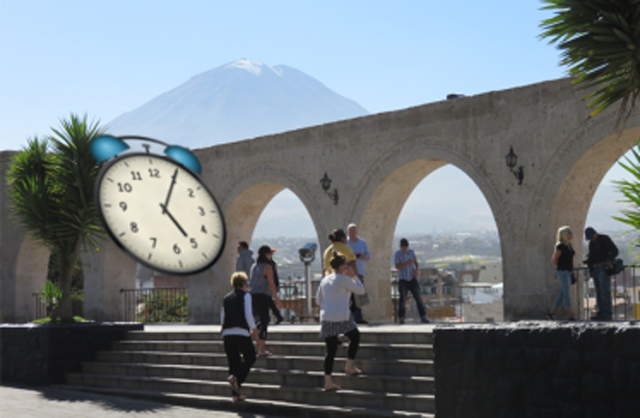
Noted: **5:05**
